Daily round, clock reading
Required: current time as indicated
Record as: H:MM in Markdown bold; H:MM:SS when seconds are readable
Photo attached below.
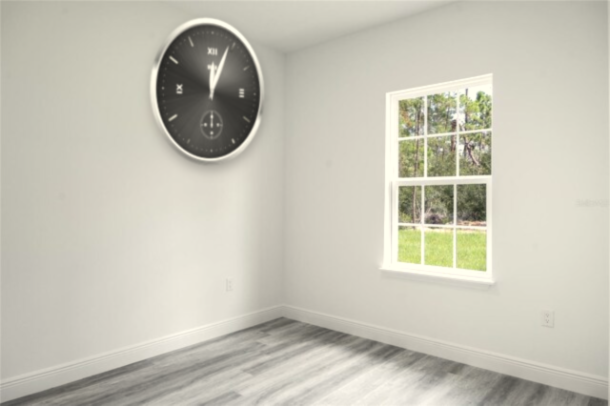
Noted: **12:04**
